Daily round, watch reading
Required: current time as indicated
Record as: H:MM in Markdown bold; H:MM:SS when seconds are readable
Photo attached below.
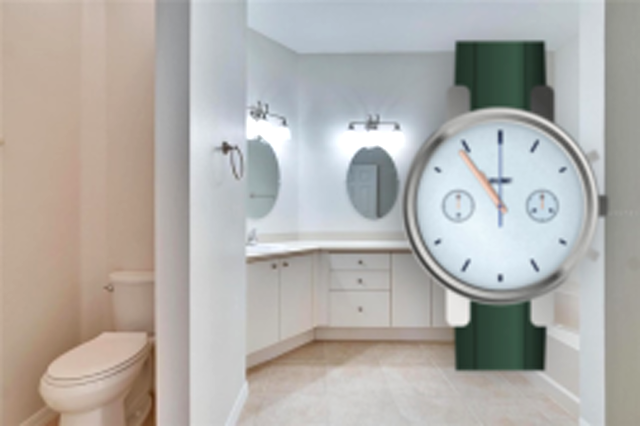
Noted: **10:54**
